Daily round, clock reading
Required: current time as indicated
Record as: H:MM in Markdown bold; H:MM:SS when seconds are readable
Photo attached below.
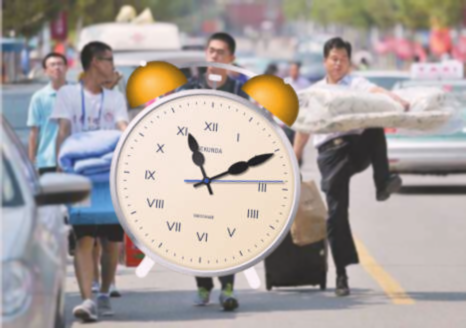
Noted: **11:10:14**
